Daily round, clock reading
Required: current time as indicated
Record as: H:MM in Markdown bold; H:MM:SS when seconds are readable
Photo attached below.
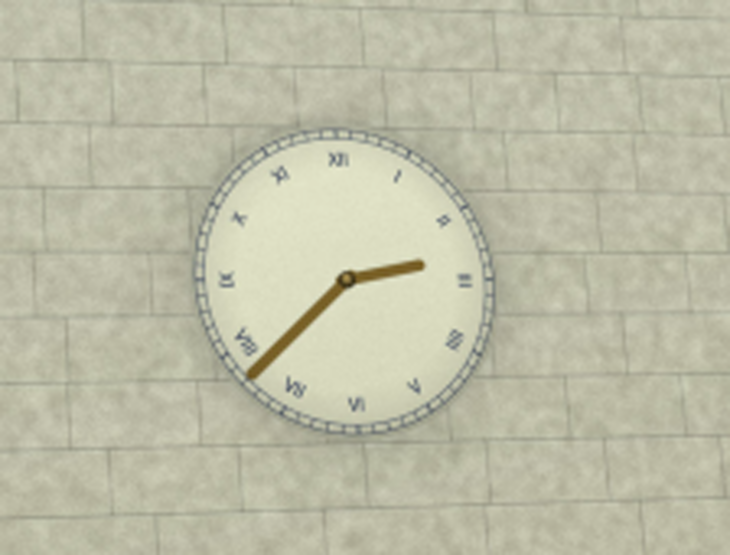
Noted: **2:38**
